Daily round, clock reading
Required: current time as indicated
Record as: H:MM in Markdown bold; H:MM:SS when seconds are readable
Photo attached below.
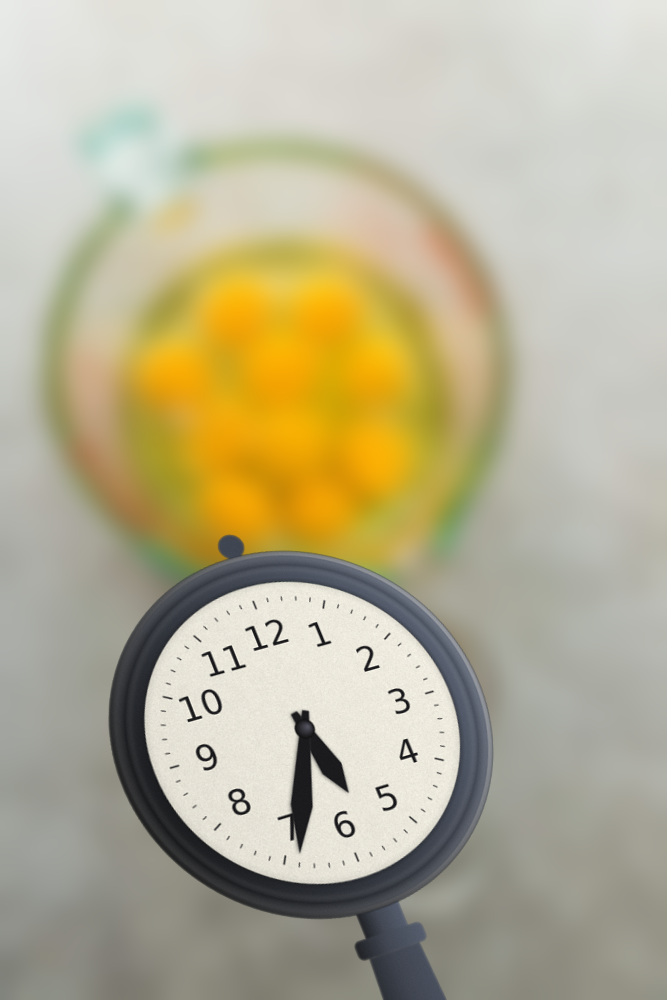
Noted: **5:34**
